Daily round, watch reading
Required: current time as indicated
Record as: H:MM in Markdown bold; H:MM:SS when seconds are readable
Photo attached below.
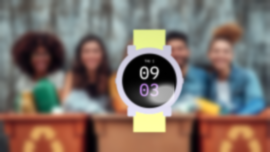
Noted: **9:03**
